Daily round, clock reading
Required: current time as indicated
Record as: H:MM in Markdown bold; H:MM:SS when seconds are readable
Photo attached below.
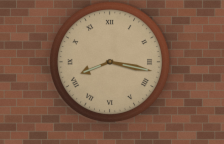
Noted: **8:17**
